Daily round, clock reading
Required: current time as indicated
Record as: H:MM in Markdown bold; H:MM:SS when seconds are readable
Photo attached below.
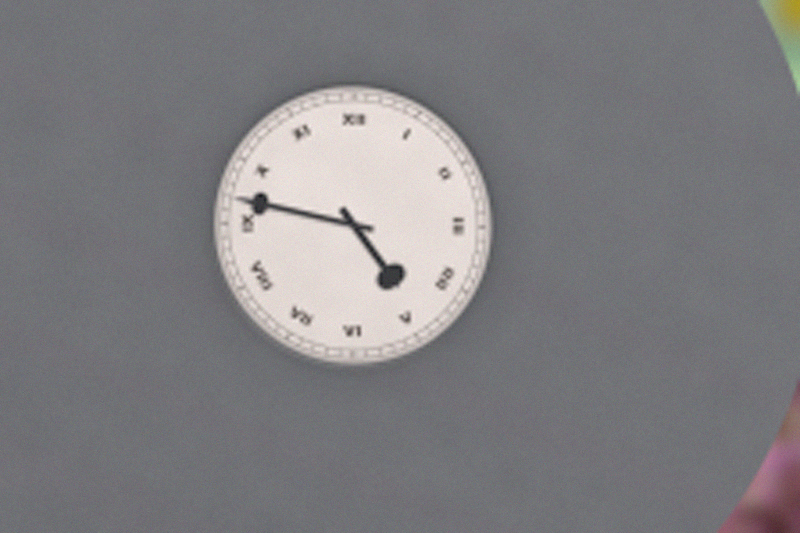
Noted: **4:47**
